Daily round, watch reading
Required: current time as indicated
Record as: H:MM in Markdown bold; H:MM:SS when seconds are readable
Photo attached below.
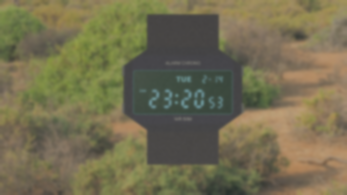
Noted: **23:20:53**
